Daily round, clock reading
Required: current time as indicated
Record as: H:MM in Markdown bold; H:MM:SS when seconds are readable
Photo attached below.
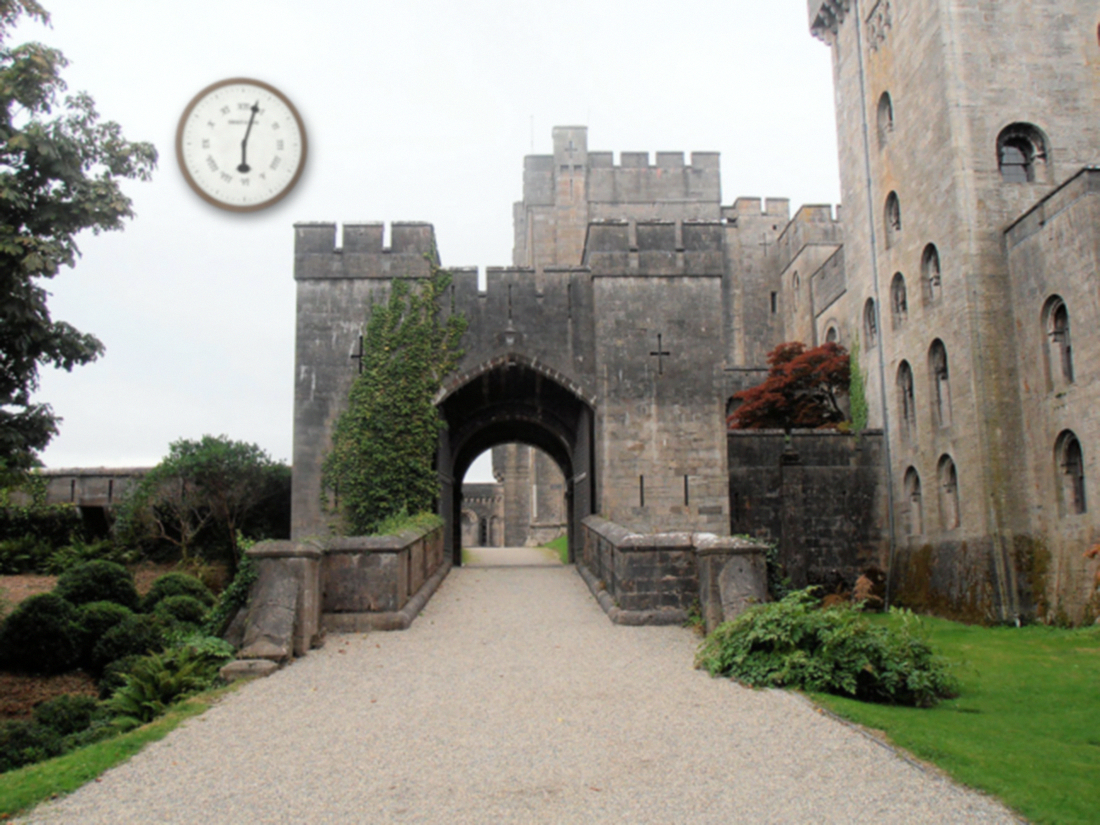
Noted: **6:03**
